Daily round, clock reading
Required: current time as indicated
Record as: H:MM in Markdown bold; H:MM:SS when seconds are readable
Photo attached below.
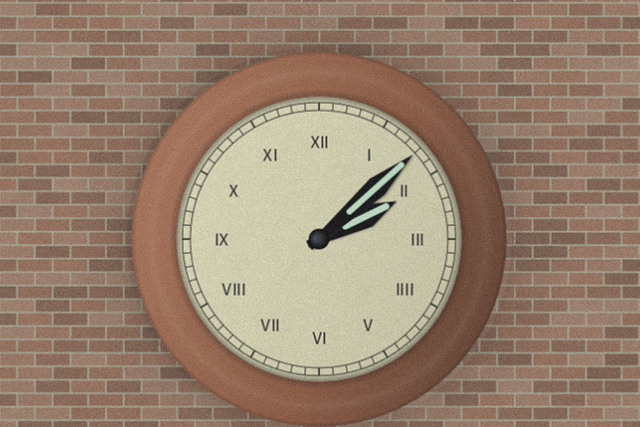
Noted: **2:08**
